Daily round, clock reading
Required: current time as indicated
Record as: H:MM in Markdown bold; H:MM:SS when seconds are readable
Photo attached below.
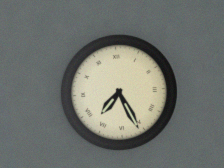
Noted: **7:26**
